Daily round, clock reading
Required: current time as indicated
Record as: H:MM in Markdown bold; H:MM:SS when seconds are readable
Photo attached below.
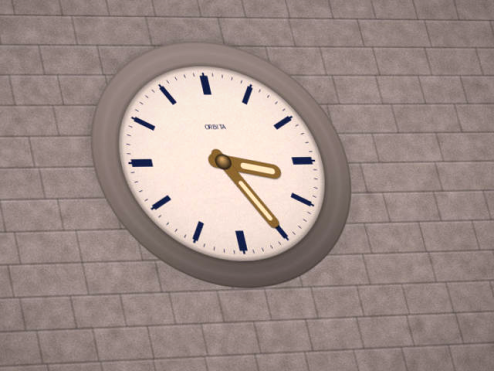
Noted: **3:25**
